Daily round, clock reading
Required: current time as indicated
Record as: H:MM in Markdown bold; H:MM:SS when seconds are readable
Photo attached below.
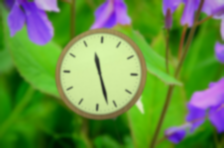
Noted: **11:27**
